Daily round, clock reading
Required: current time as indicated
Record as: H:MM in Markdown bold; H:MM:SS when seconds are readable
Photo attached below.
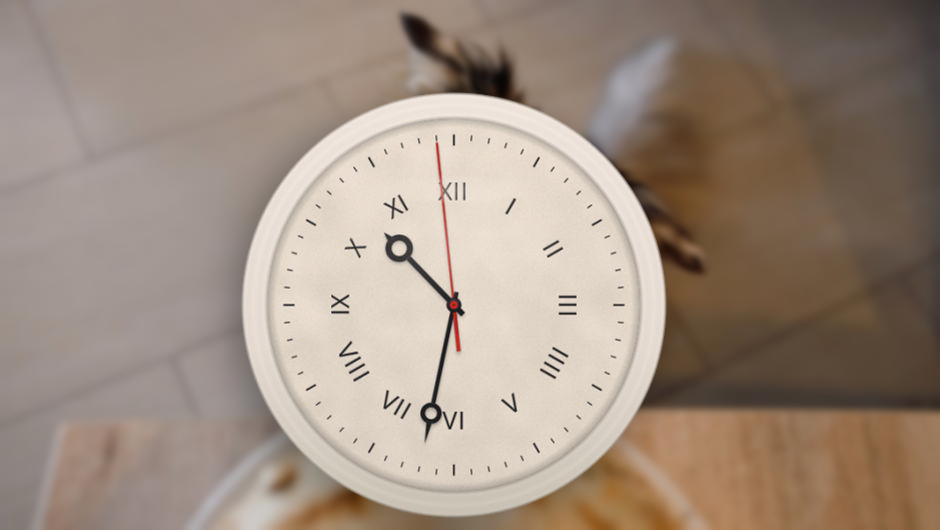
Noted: **10:31:59**
